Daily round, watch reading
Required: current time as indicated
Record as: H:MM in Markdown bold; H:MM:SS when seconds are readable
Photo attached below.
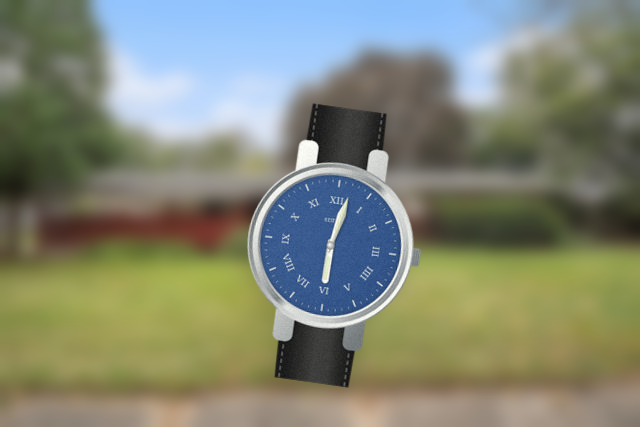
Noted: **6:02**
